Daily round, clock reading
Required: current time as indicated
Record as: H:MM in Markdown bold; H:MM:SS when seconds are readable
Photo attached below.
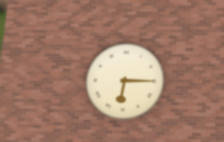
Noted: **6:15**
